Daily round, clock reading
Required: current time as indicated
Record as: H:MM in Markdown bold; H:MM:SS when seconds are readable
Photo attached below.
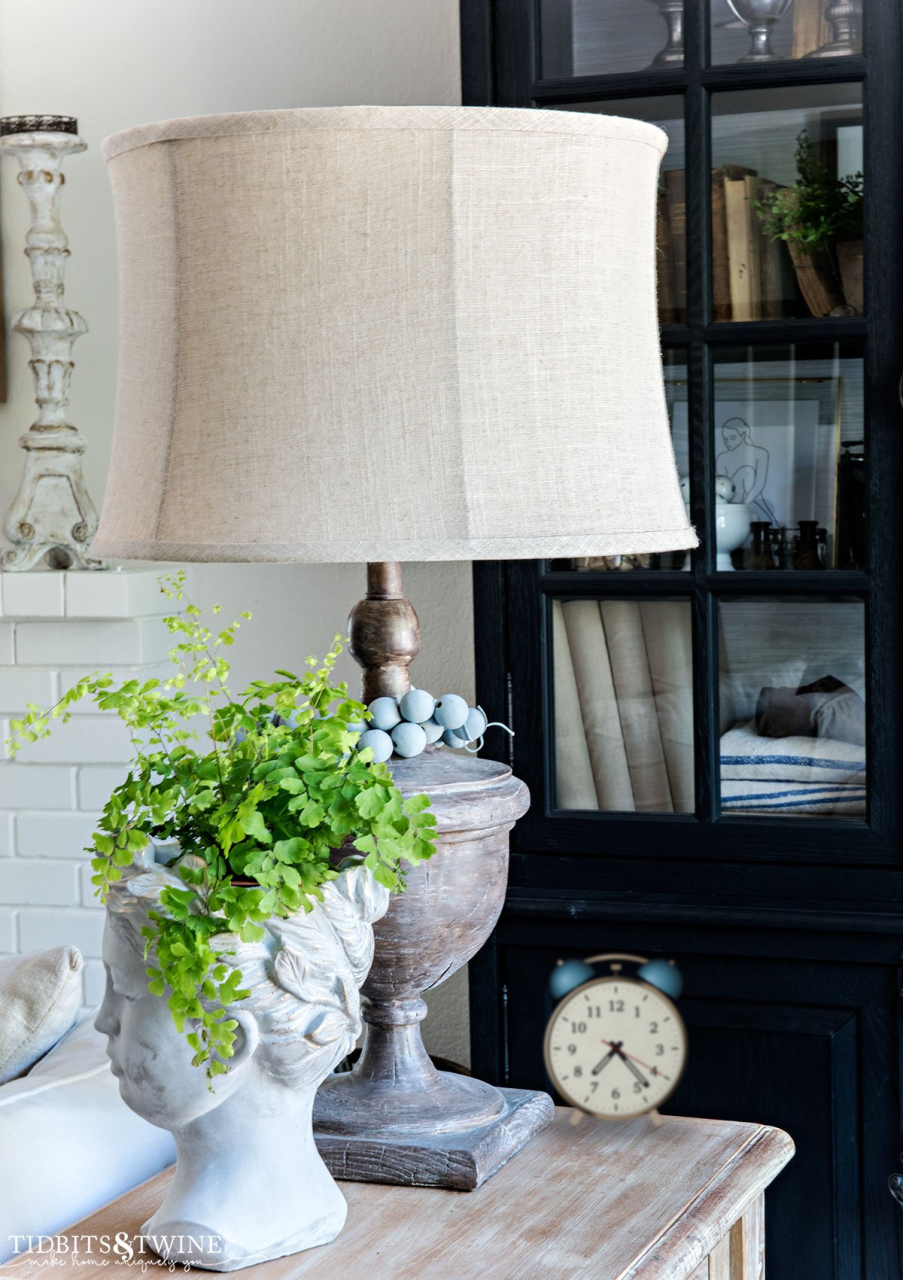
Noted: **7:23:20**
